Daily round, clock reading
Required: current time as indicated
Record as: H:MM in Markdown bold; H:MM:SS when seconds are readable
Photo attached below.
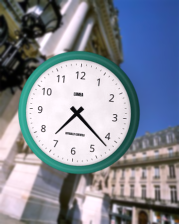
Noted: **7:22**
